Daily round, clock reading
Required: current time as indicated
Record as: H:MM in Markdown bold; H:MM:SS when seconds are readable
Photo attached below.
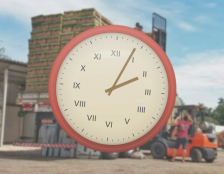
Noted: **2:04**
